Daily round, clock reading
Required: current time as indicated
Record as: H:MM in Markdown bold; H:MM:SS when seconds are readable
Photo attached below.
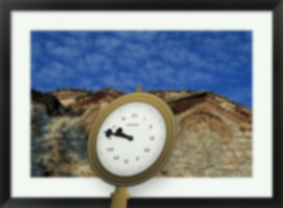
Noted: **9:47**
